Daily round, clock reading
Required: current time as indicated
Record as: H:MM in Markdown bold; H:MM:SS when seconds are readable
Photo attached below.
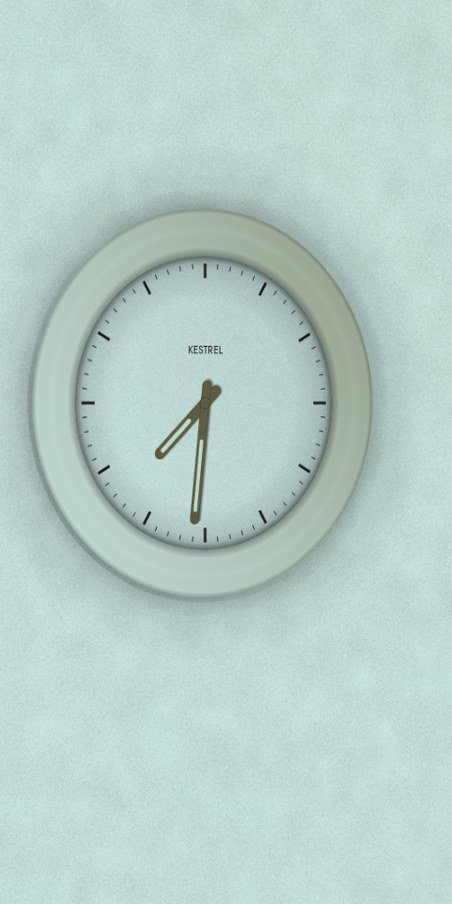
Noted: **7:31**
